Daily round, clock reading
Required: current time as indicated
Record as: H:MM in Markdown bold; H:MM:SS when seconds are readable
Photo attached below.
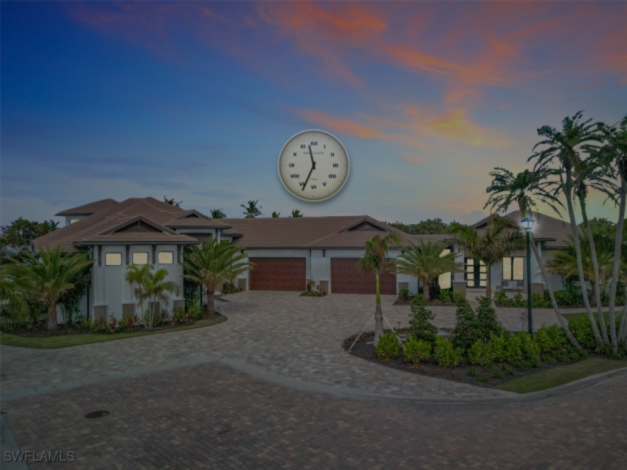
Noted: **11:34**
